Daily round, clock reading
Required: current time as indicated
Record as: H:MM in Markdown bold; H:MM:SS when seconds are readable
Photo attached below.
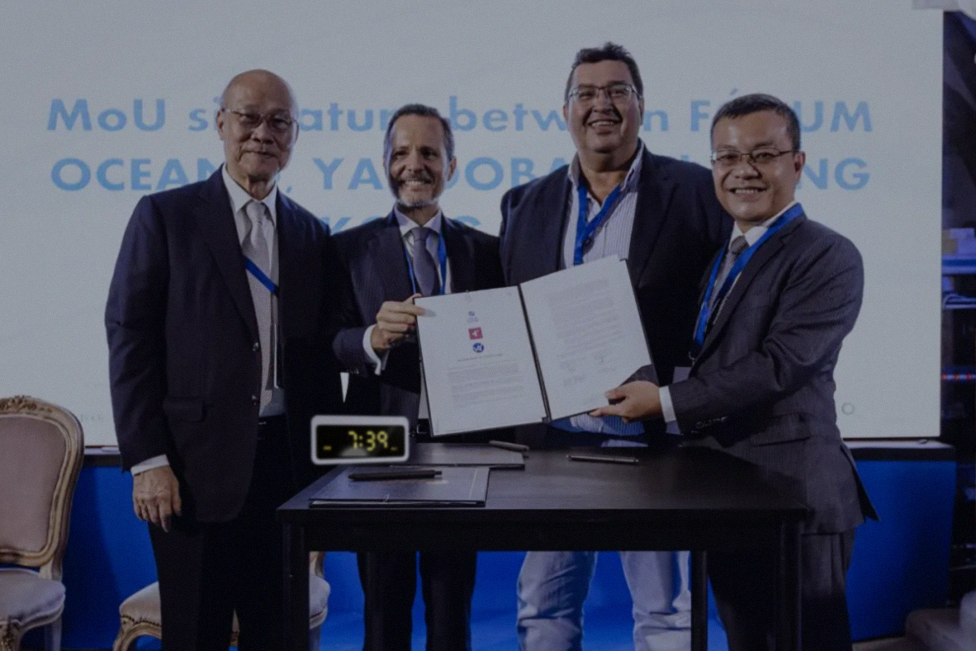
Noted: **7:39**
